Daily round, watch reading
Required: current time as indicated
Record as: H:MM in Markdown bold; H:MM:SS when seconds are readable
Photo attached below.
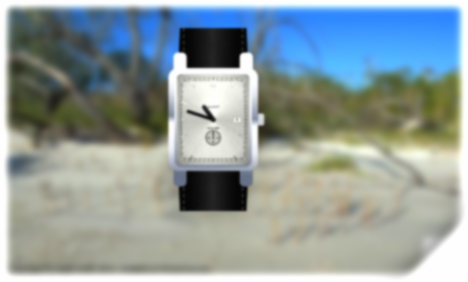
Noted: **10:48**
